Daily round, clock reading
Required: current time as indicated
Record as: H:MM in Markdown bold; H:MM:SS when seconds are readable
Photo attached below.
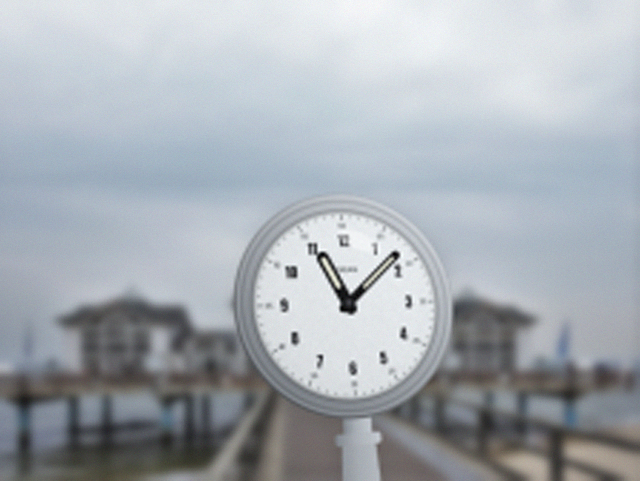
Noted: **11:08**
